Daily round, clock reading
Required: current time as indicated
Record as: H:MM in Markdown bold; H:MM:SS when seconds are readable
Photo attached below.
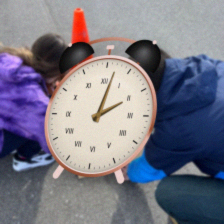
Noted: **2:02**
